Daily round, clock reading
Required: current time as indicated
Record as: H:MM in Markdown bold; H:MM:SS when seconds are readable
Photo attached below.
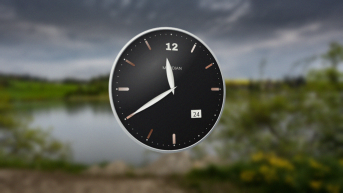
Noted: **11:40**
